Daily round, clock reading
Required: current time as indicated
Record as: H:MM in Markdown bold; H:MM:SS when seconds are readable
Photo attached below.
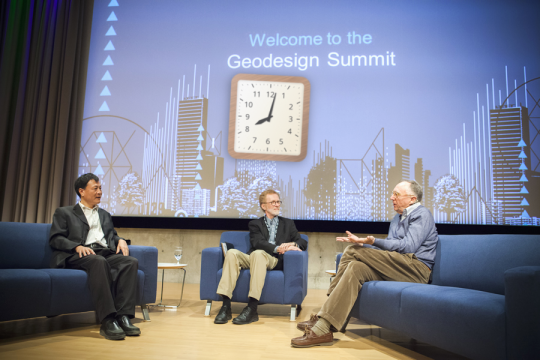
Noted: **8:02**
